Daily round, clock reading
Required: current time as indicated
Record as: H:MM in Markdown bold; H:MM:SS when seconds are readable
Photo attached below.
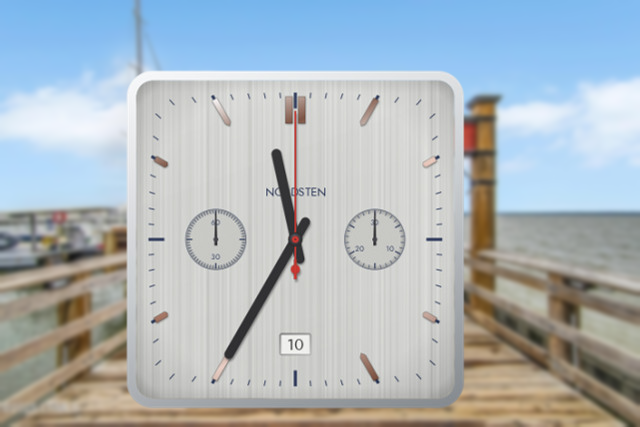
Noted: **11:35**
